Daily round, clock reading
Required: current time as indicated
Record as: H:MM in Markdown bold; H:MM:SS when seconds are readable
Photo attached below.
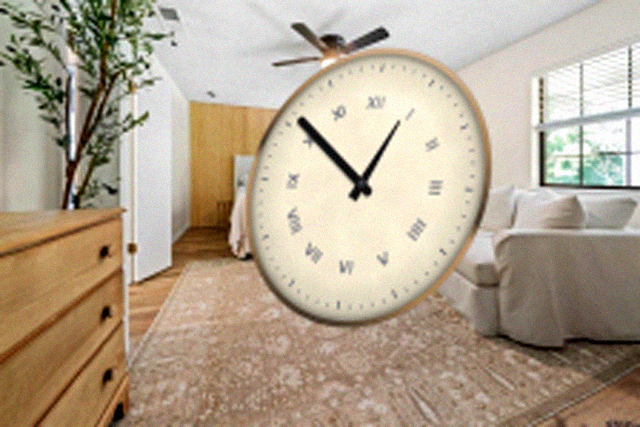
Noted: **12:51**
